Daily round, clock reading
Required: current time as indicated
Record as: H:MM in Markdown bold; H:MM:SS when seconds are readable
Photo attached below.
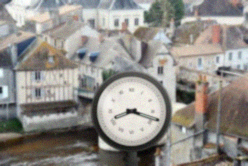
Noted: **8:18**
